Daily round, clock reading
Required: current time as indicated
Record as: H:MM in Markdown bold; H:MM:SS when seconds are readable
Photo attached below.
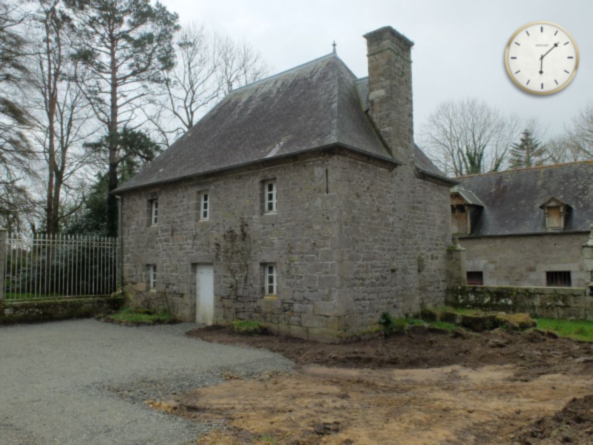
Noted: **6:08**
